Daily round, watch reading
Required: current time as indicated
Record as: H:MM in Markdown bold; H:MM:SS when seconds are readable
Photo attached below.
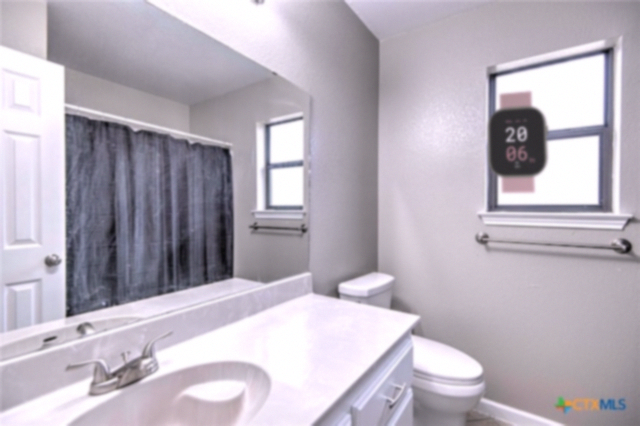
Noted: **20:06**
